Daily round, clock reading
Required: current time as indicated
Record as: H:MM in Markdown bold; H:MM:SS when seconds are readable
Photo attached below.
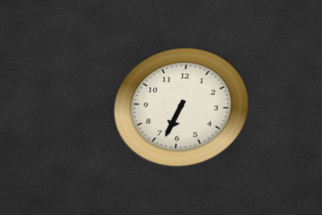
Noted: **6:33**
